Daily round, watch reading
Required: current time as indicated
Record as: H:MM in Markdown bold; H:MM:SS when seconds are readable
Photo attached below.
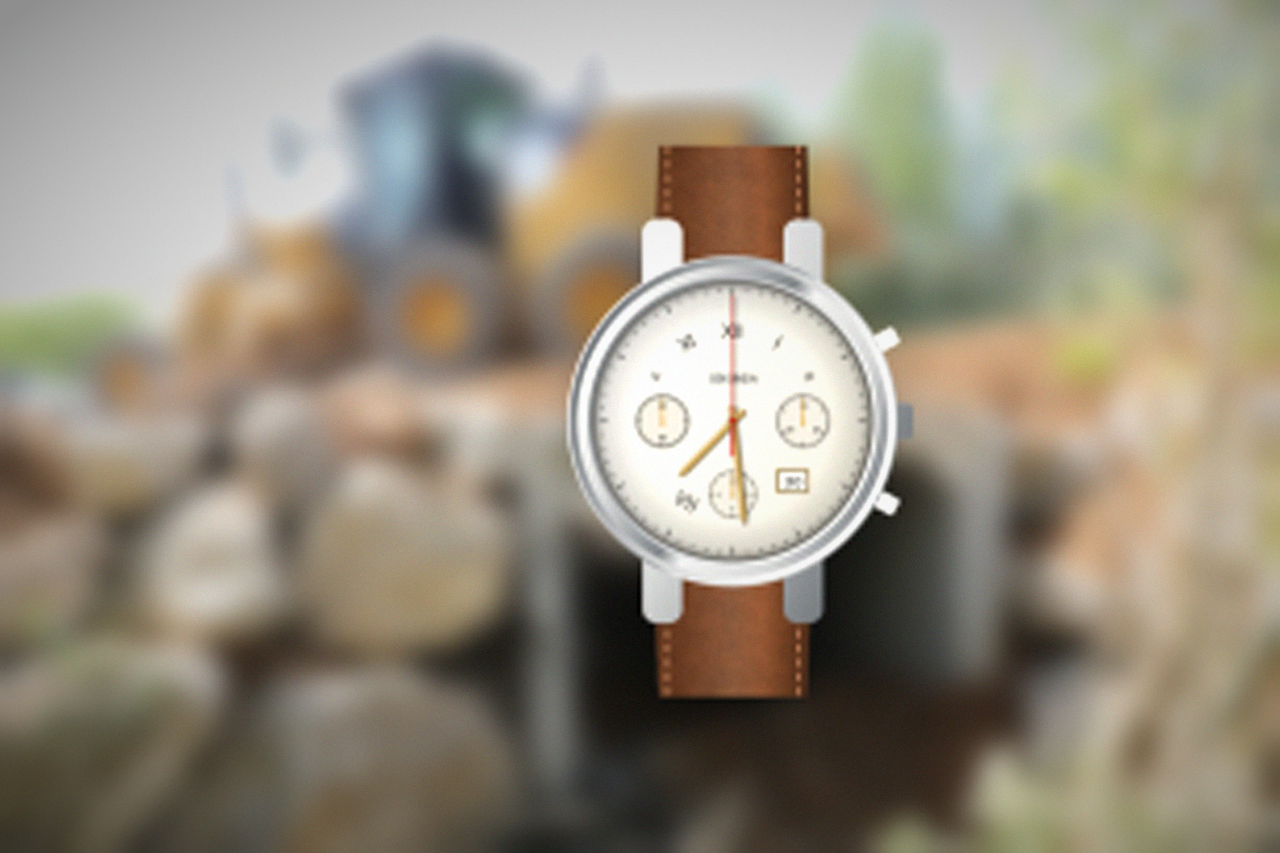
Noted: **7:29**
